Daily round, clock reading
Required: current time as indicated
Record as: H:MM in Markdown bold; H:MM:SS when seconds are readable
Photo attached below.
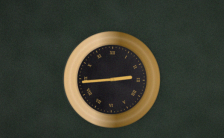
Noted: **2:44**
